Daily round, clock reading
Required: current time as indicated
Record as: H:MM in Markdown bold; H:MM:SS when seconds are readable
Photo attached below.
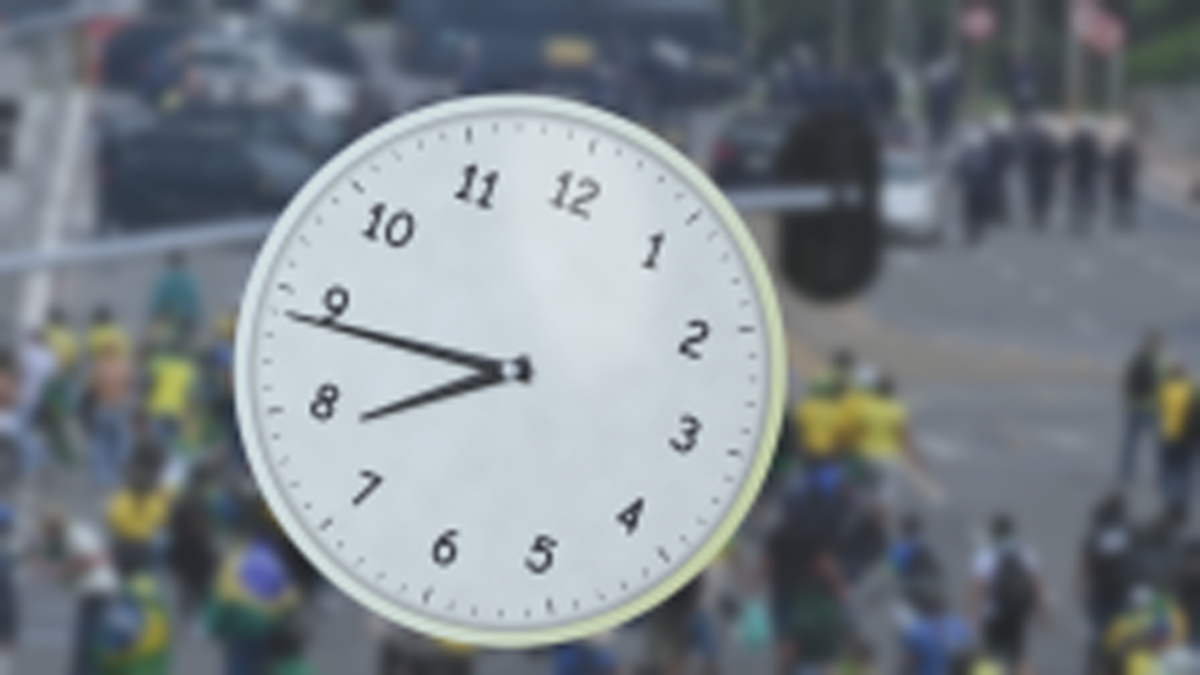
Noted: **7:44**
